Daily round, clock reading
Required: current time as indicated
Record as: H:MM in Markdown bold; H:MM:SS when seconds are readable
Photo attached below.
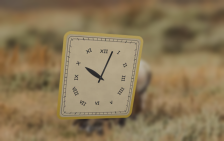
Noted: **10:03**
